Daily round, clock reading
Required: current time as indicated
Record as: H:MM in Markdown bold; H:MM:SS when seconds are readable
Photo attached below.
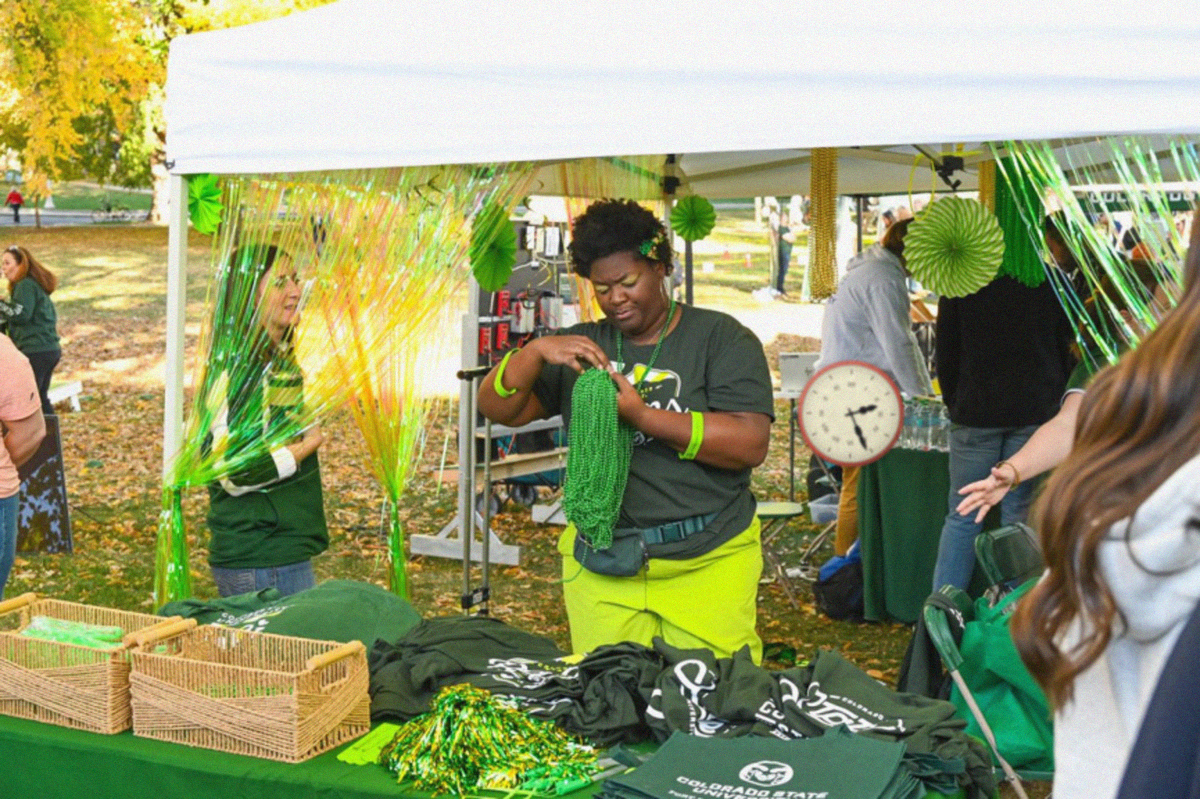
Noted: **2:26**
